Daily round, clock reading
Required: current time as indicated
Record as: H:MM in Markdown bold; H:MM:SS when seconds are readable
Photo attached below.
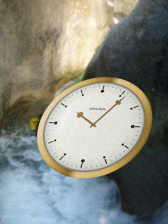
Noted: **10:06**
